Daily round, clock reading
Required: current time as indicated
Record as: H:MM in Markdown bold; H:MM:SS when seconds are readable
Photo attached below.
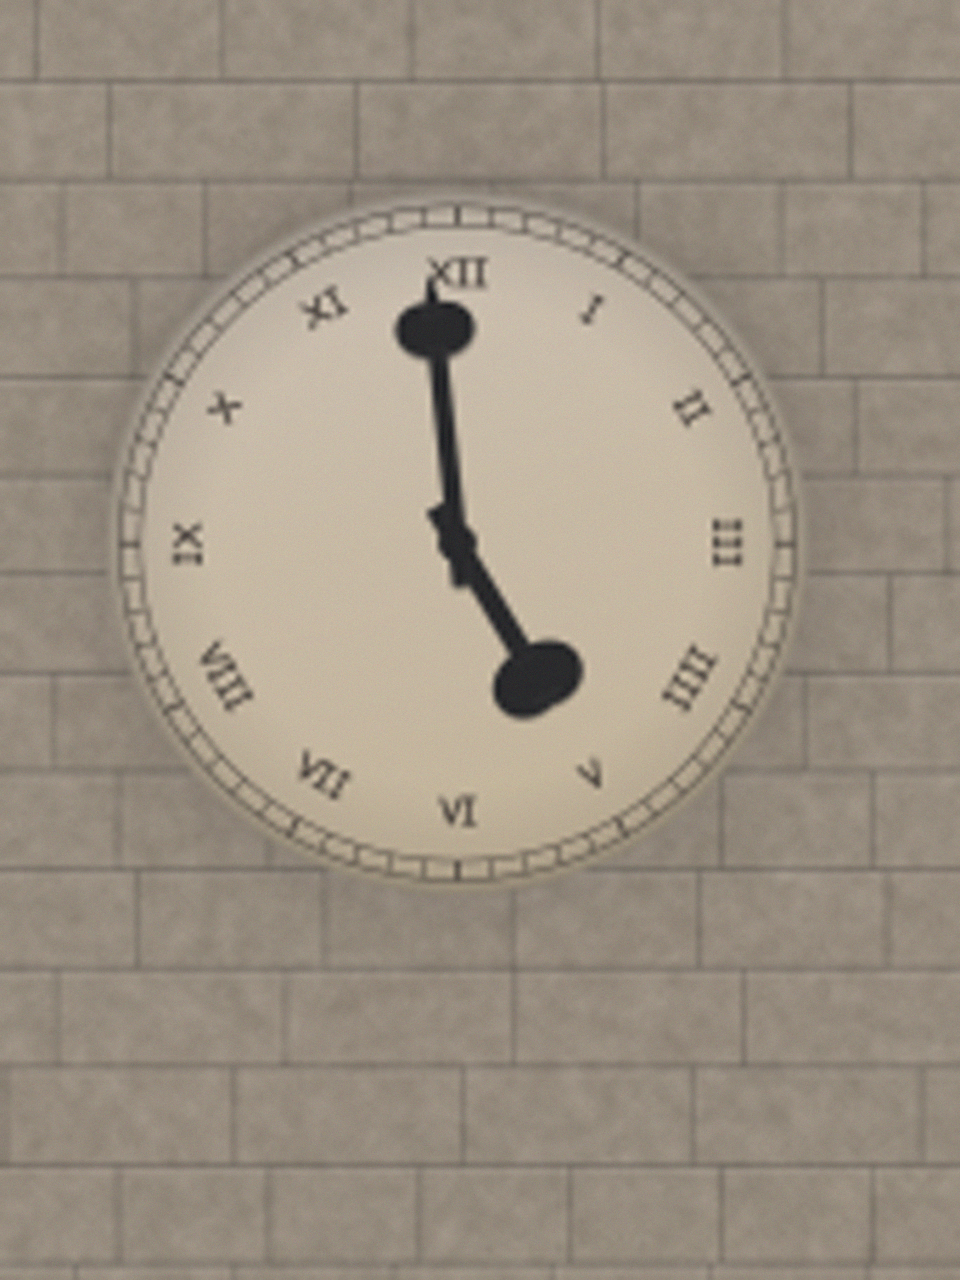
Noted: **4:59**
